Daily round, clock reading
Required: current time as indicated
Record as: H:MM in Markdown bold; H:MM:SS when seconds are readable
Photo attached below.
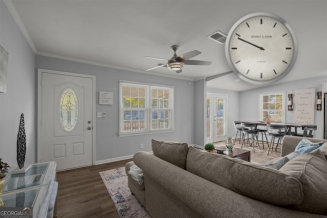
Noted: **9:49**
